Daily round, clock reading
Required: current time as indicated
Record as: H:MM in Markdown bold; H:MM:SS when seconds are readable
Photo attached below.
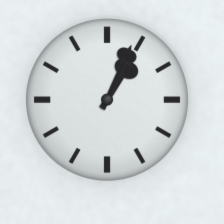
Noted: **1:04**
